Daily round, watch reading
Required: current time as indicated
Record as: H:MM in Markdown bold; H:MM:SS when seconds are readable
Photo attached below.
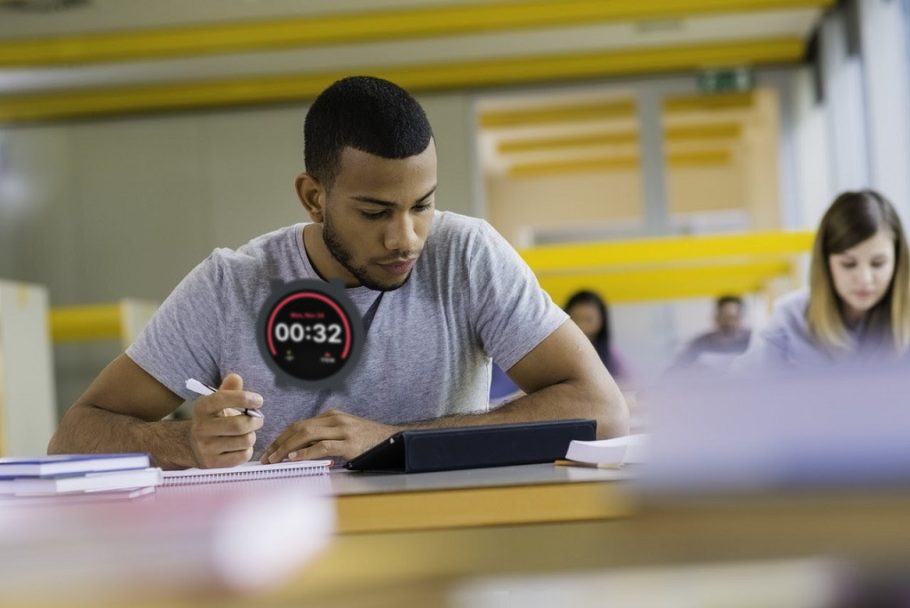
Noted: **0:32**
